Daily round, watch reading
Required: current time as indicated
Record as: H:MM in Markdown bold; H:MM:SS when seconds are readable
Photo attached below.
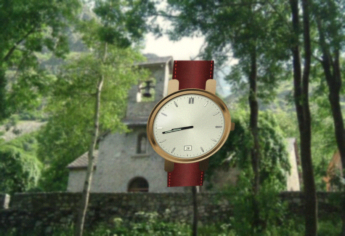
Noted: **8:43**
